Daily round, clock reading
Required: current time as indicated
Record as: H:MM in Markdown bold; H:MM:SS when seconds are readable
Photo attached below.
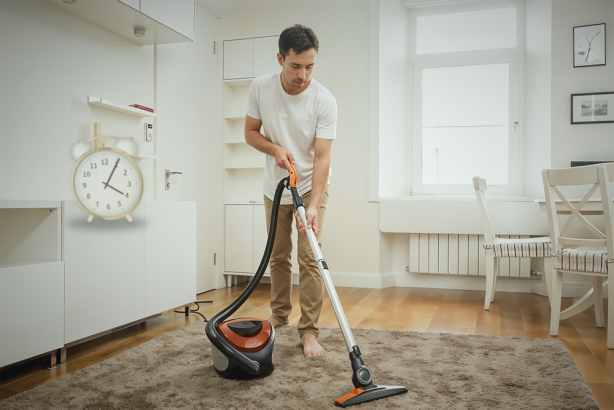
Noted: **4:05**
